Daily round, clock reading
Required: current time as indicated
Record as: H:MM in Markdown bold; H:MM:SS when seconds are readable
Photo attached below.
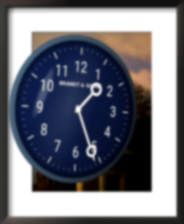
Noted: **1:26**
